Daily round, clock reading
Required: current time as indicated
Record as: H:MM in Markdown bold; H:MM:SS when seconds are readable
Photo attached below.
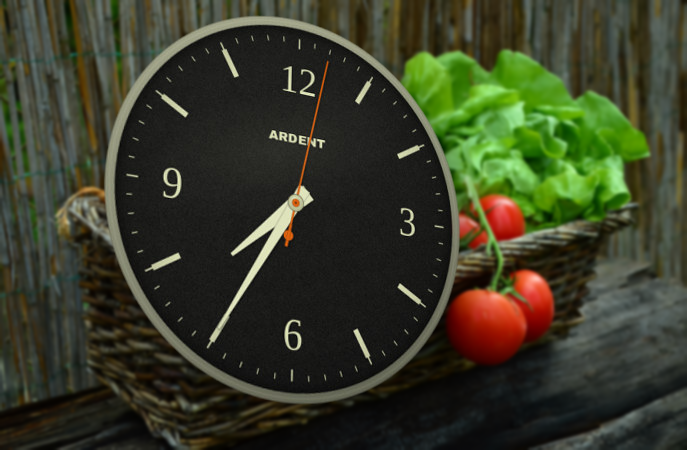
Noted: **7:35:02**
